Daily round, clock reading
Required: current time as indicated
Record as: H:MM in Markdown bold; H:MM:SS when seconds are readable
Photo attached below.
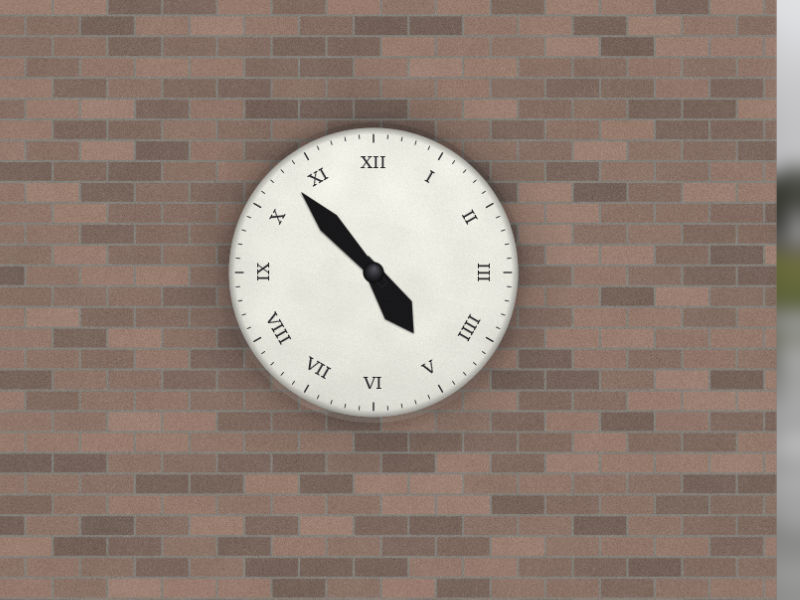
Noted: **4:53**
